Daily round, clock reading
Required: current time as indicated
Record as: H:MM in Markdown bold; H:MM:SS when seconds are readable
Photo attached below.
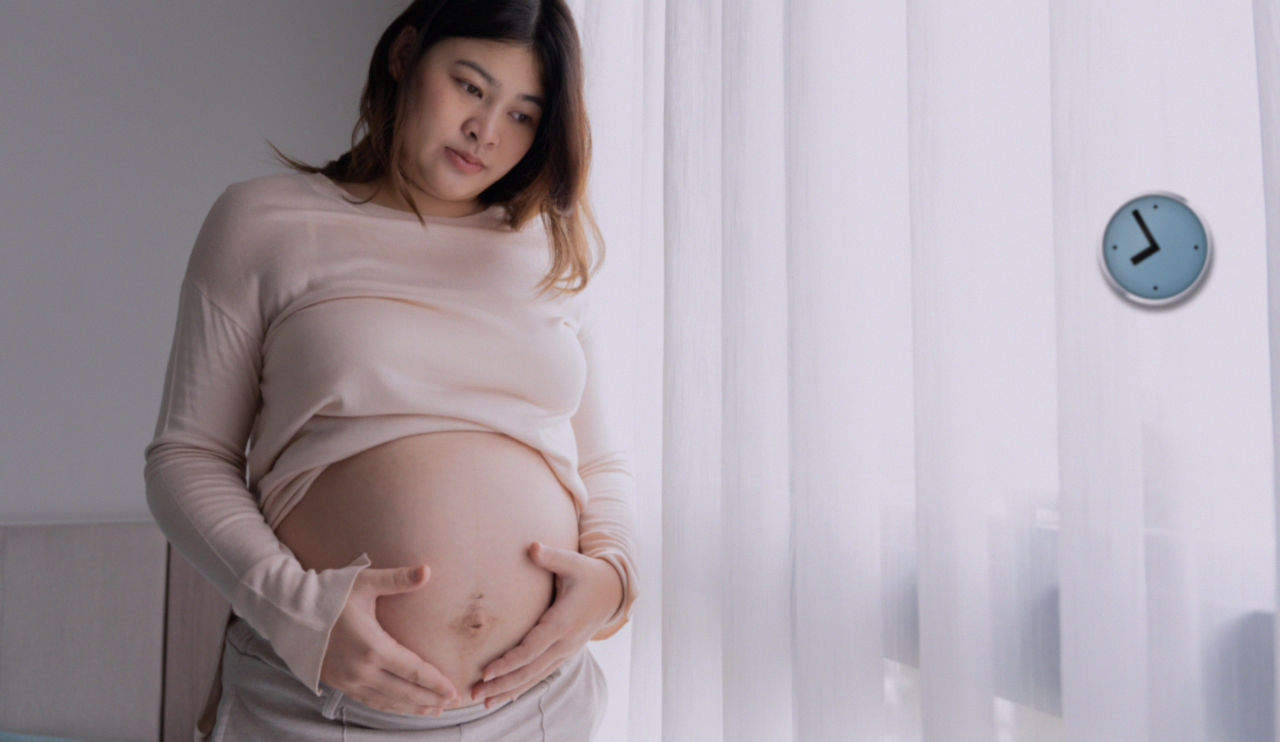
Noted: **7:55**
